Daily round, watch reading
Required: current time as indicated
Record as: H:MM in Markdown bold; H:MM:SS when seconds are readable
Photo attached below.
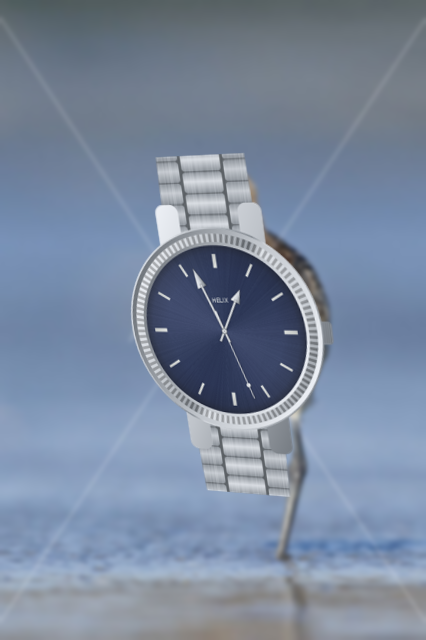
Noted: **12:56:27**
